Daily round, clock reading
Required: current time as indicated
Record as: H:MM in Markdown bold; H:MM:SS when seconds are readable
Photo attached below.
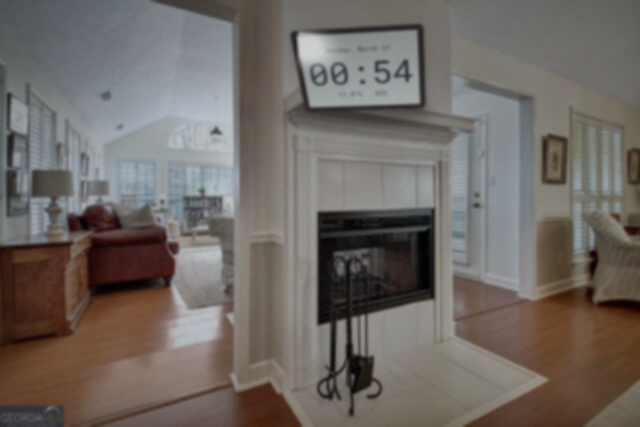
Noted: **0:54**
